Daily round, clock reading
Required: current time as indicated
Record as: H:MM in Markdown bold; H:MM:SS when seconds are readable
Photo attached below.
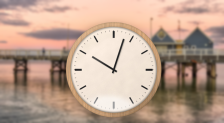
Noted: **10:03**
